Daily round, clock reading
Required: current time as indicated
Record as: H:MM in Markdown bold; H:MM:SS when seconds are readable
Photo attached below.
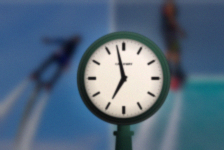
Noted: **6:58**
